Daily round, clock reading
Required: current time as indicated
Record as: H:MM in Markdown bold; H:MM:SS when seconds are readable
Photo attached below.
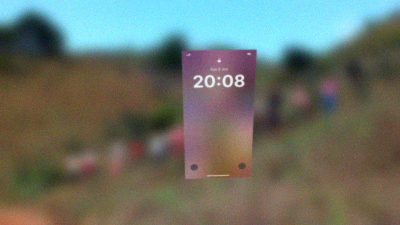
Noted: **20:08**
